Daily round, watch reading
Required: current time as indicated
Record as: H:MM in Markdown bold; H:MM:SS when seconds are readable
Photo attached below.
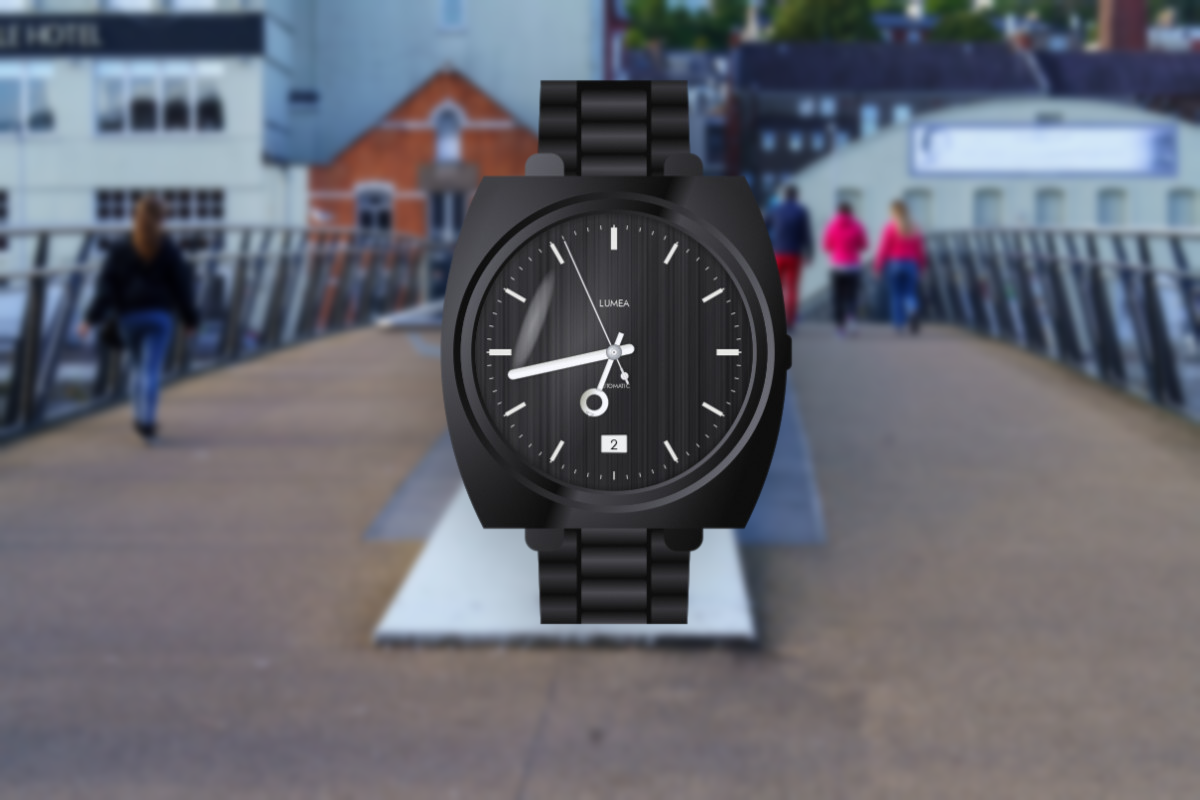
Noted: **6:42:56**
